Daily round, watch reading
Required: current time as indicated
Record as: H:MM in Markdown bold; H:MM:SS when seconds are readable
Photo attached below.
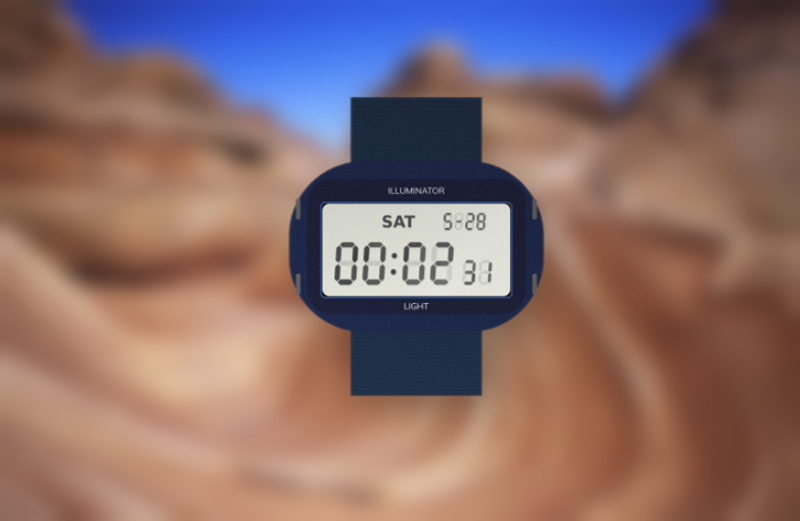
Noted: **0:02:31**
